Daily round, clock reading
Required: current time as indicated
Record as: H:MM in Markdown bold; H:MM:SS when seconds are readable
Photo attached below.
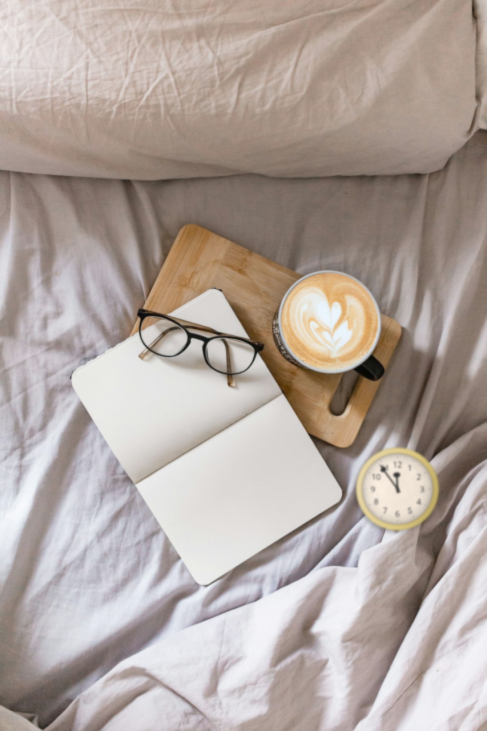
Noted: **11:54**
